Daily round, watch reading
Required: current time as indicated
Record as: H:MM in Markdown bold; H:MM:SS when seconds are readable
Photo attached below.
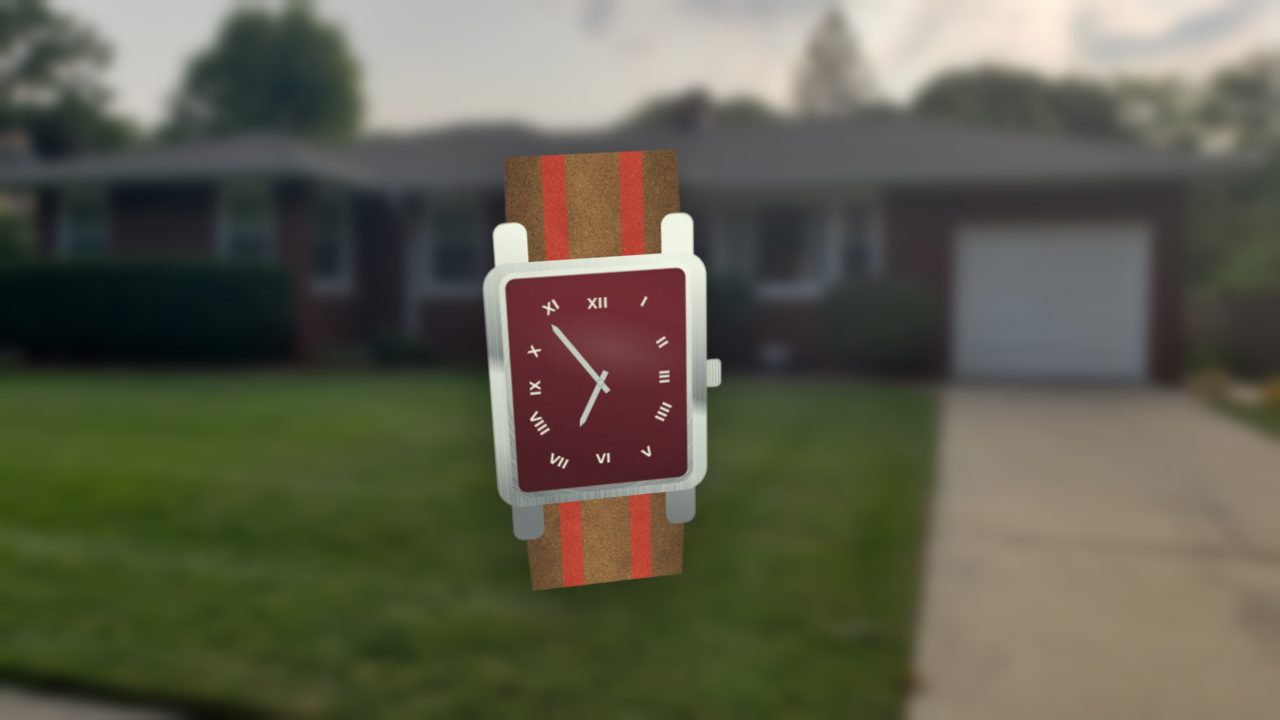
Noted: **6:54**
